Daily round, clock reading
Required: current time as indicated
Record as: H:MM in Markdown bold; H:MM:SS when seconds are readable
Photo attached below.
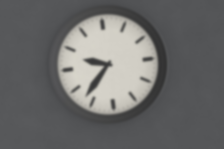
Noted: **9:37**
